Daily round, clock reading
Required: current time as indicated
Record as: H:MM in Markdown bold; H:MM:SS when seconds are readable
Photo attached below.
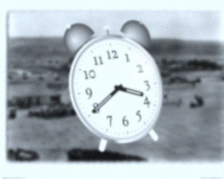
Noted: **3:40**
